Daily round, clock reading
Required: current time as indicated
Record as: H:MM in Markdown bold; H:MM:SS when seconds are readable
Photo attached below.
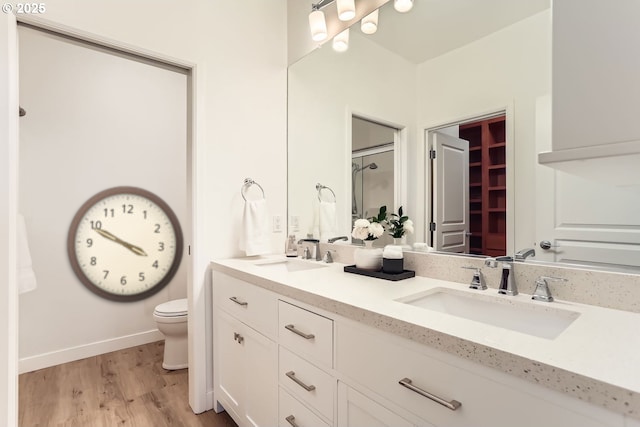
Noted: **3:49**
